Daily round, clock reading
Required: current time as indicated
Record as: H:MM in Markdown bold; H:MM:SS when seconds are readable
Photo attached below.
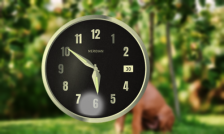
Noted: **5:51**
